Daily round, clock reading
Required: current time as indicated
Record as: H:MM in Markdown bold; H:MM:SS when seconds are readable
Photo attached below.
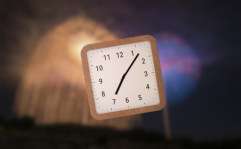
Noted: **7:07**
